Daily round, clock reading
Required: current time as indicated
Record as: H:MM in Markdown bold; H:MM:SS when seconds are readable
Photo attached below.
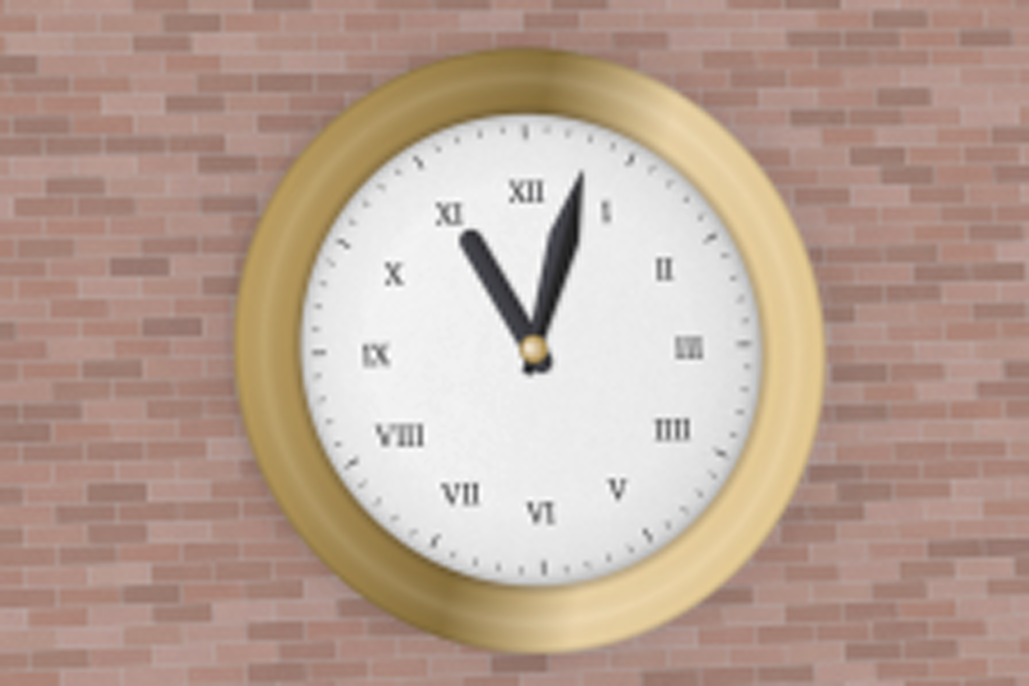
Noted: **11:03**
